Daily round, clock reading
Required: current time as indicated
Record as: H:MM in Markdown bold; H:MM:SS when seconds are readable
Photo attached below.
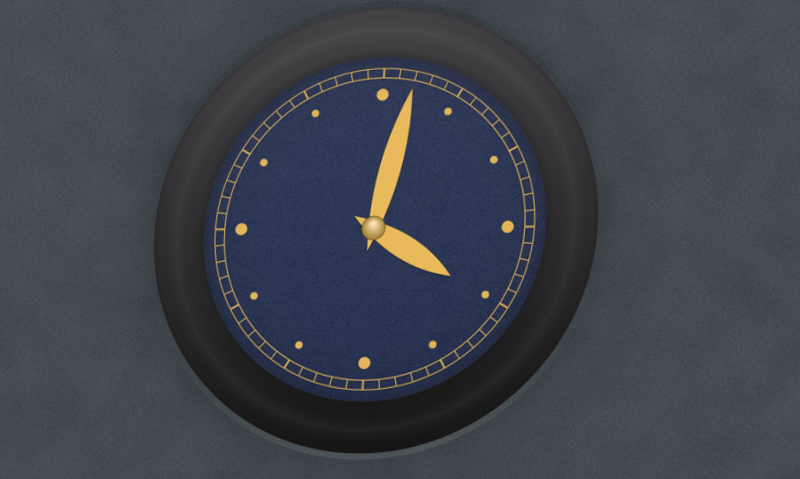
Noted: **4:02**
